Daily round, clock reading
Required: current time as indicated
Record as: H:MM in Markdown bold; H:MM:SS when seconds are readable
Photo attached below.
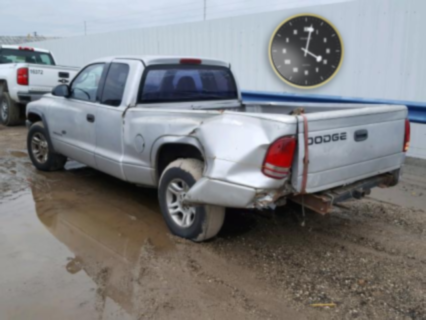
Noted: **4:02**
